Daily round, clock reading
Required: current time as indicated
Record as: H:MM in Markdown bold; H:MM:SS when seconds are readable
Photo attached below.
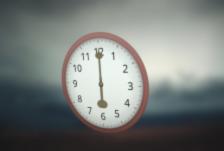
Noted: **6:00**
